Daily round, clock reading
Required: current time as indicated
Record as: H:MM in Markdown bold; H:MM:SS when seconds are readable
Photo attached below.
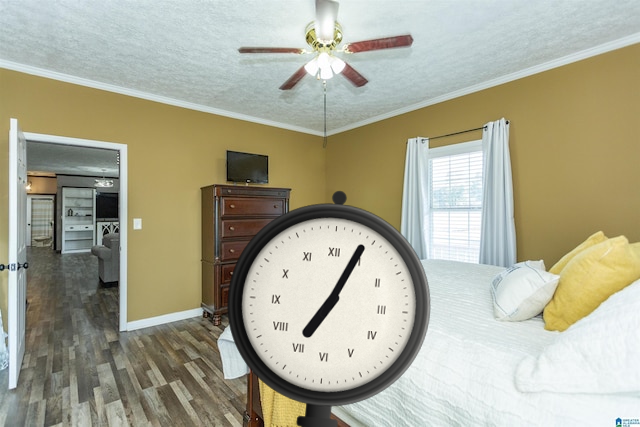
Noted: **7:04**
